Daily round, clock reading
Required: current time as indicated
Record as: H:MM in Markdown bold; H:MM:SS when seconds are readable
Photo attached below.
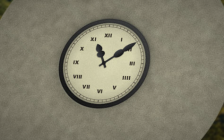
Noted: **11:09**
